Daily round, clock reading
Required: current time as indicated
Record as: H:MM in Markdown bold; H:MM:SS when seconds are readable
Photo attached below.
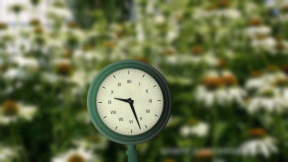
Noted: **9:27**
